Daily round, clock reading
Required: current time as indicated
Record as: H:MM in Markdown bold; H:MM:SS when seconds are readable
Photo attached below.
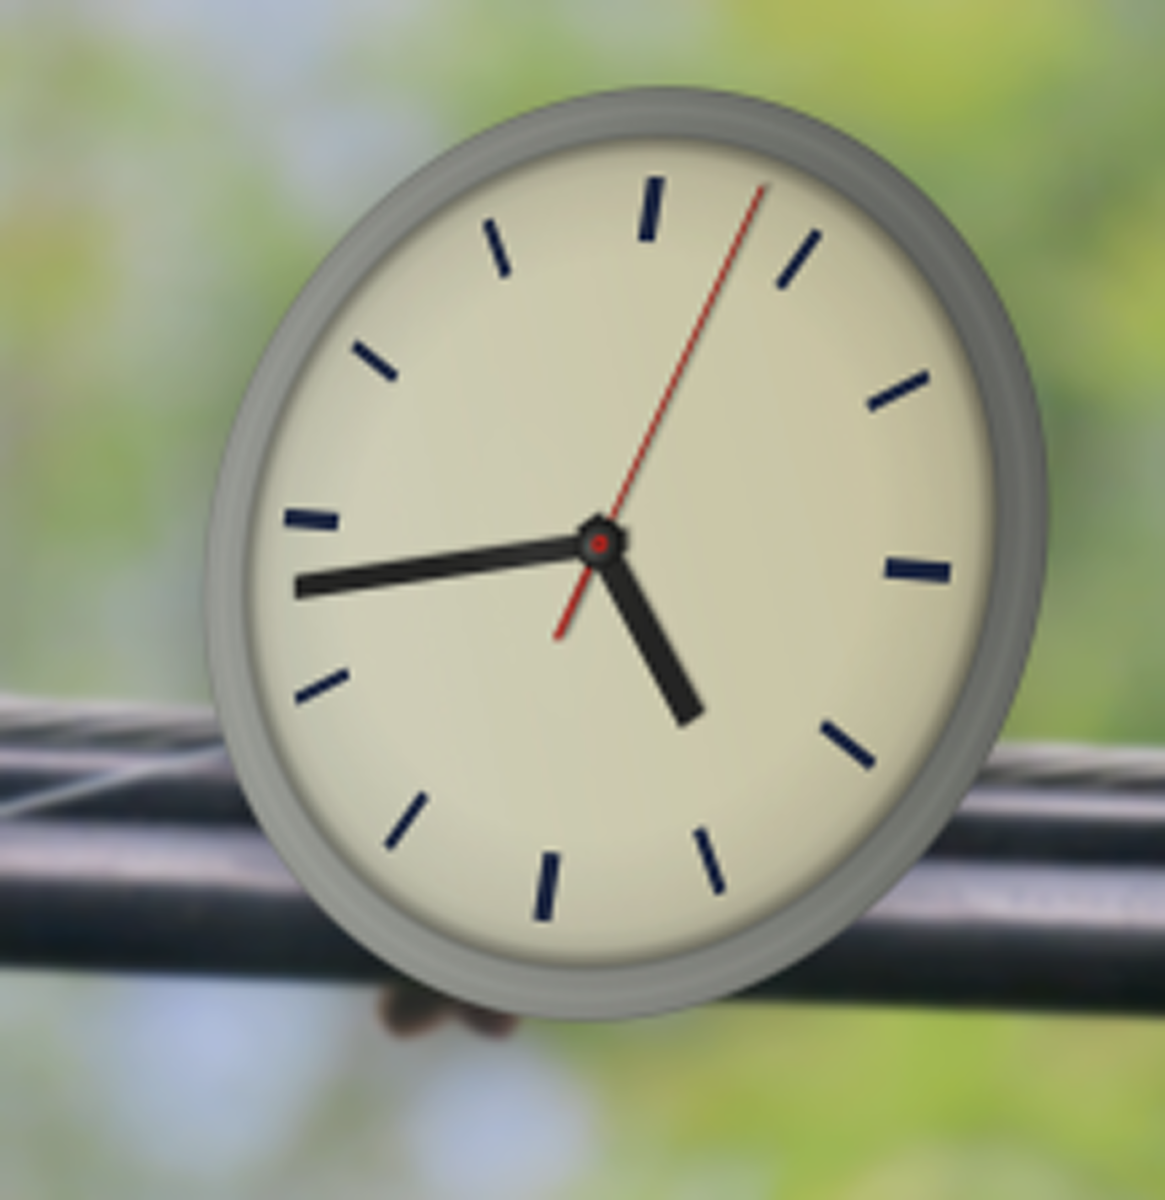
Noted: **4:43:03**
